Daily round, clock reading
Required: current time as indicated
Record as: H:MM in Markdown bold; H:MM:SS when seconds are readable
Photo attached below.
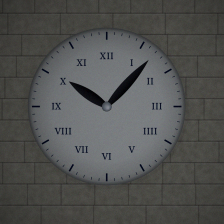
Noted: **10:07**
